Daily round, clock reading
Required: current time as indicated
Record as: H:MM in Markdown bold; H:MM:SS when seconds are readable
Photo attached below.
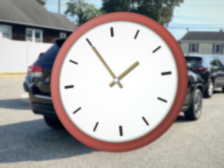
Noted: **1:55**
